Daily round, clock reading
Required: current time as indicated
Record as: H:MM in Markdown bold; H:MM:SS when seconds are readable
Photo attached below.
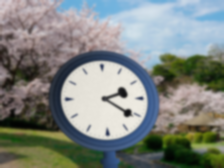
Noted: **2:21**
